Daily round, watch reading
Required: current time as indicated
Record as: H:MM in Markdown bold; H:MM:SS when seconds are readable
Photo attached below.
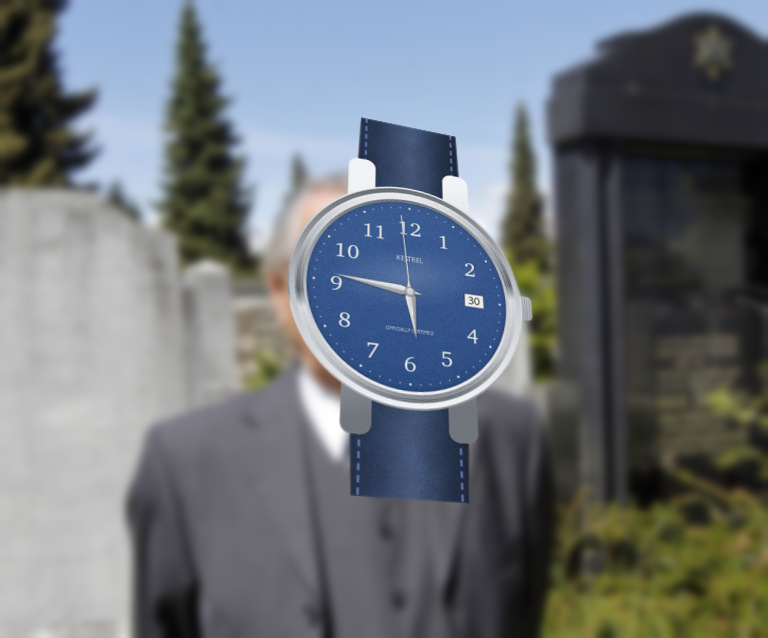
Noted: **5:45:59**
